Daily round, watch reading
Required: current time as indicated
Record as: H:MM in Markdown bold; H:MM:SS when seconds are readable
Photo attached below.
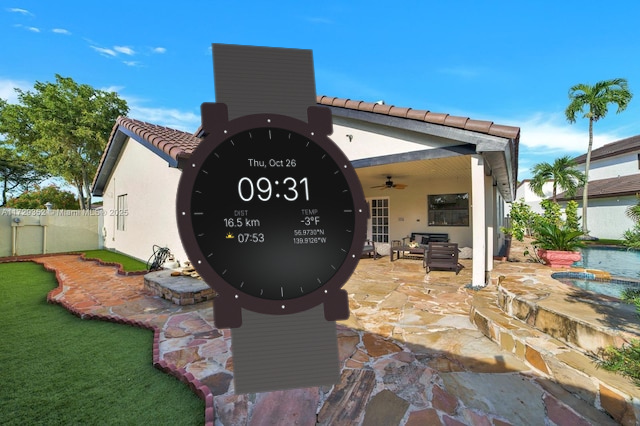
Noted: **9:31**
